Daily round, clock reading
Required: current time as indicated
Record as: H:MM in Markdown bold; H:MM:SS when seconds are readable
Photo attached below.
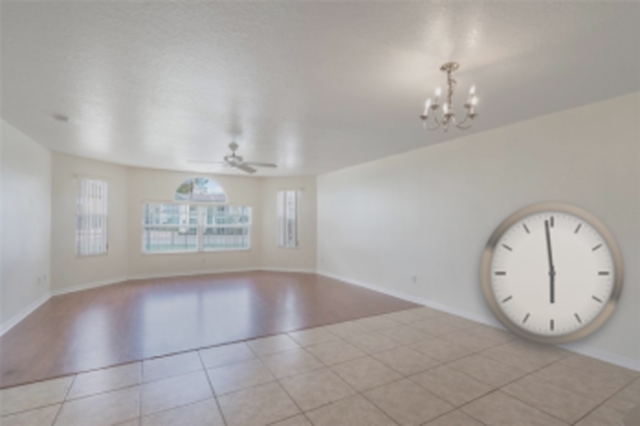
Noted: **5:59**
